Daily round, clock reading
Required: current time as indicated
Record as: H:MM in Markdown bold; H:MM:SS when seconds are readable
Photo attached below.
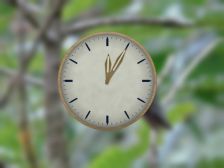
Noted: **12:05**
